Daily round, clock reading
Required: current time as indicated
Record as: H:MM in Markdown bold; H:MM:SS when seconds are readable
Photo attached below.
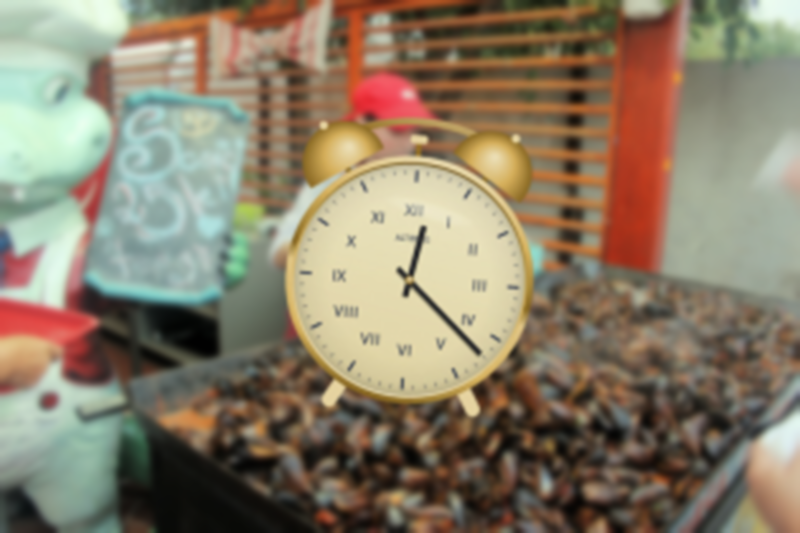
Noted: **12:22**
